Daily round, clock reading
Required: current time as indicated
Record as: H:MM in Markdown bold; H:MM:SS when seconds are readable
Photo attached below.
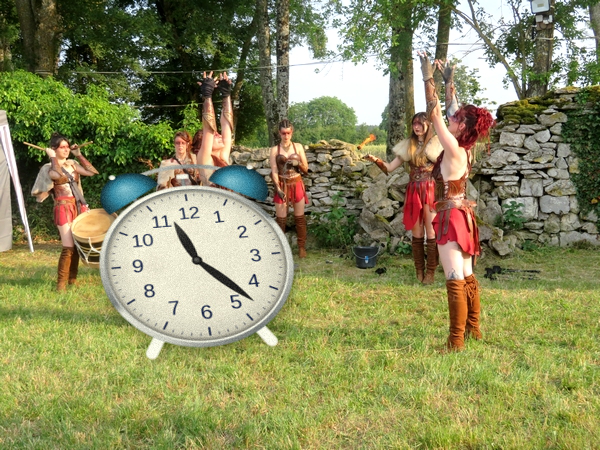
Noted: **11:23**
